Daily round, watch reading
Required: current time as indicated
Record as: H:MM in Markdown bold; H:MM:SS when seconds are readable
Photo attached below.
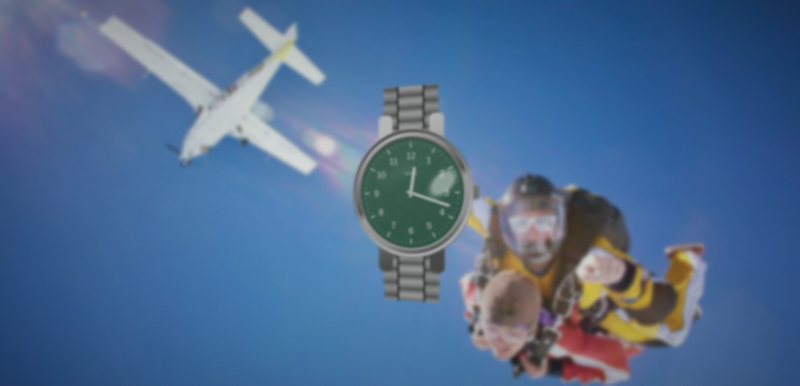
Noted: **12:18**
